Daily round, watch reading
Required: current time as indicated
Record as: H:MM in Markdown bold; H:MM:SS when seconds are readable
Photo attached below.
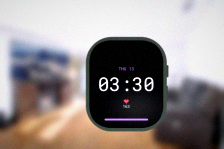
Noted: **3:30**
